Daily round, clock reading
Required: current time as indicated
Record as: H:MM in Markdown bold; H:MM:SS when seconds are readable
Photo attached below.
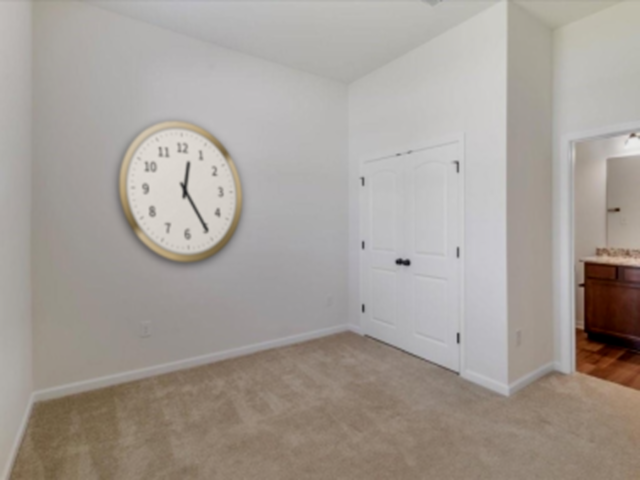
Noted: **12:25**
